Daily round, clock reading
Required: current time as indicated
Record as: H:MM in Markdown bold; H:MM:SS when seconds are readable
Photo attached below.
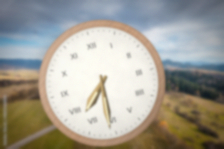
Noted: **7:31**
